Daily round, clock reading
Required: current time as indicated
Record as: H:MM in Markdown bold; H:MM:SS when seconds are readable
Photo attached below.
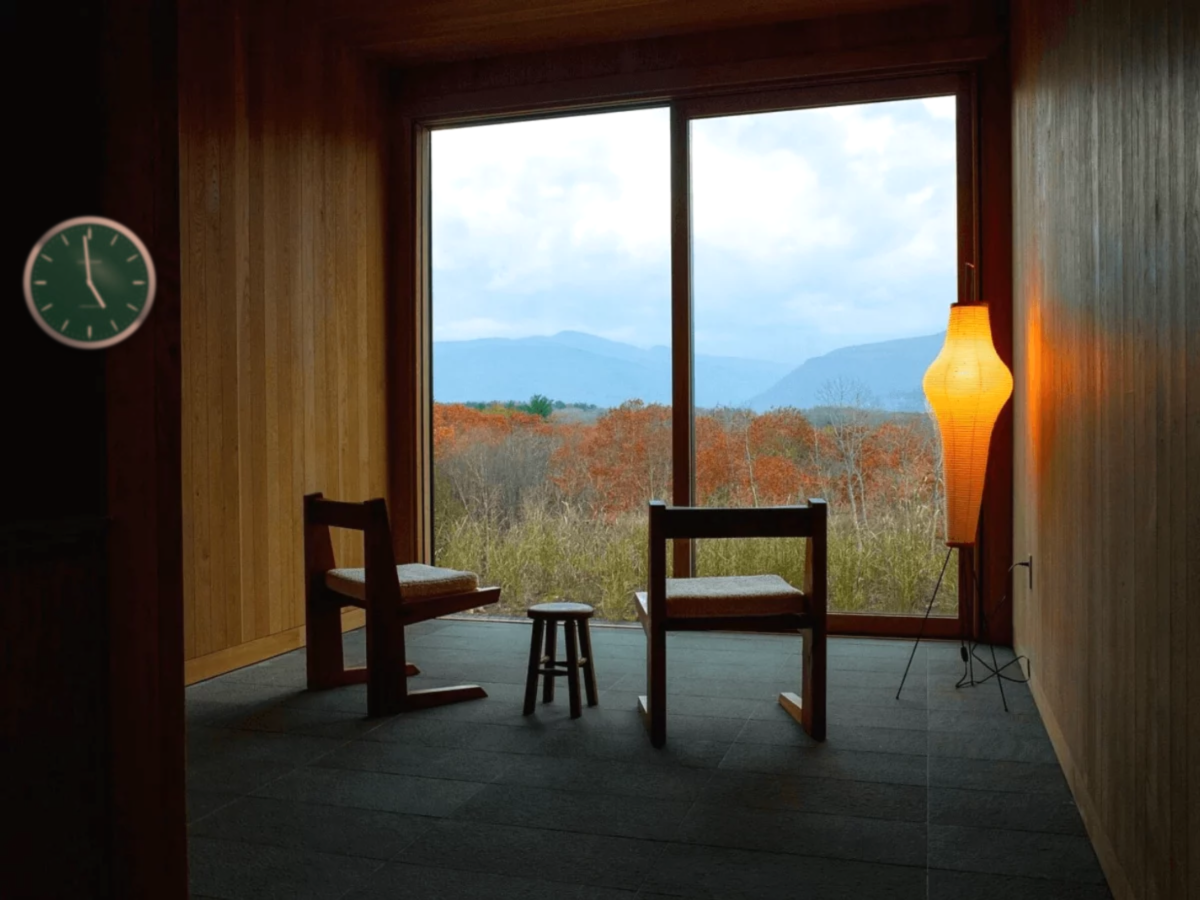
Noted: **4:59**
